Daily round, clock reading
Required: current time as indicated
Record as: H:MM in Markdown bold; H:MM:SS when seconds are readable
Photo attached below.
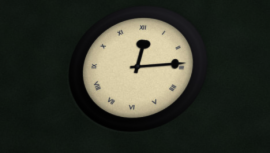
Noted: **12:14**
